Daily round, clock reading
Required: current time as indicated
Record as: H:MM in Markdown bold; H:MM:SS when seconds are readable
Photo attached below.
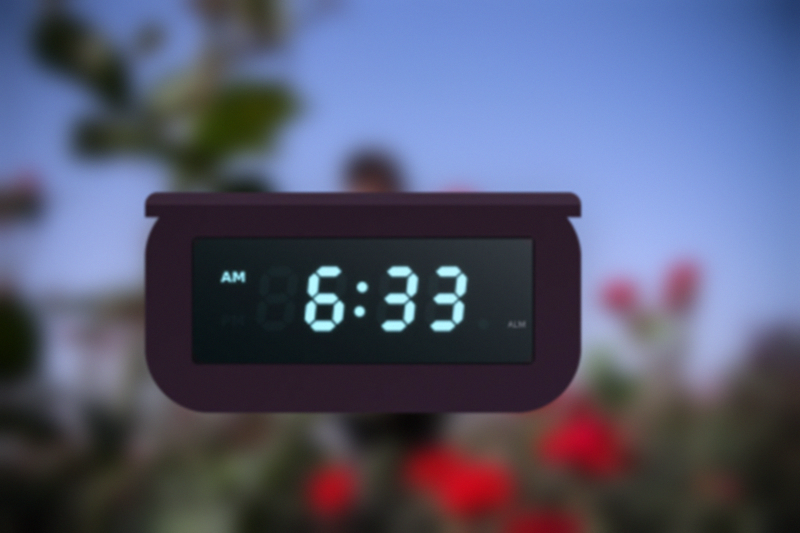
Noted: **6:33**
